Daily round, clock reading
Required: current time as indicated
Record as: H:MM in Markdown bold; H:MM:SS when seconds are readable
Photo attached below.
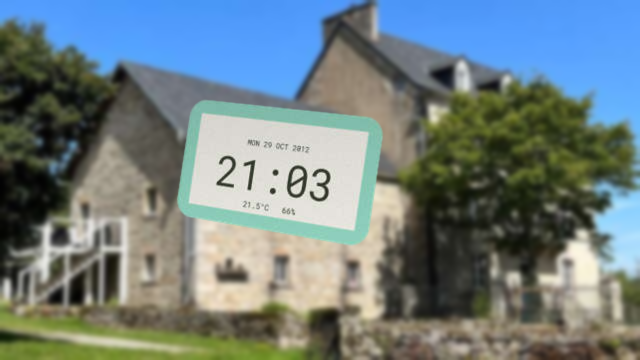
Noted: **21:03**
